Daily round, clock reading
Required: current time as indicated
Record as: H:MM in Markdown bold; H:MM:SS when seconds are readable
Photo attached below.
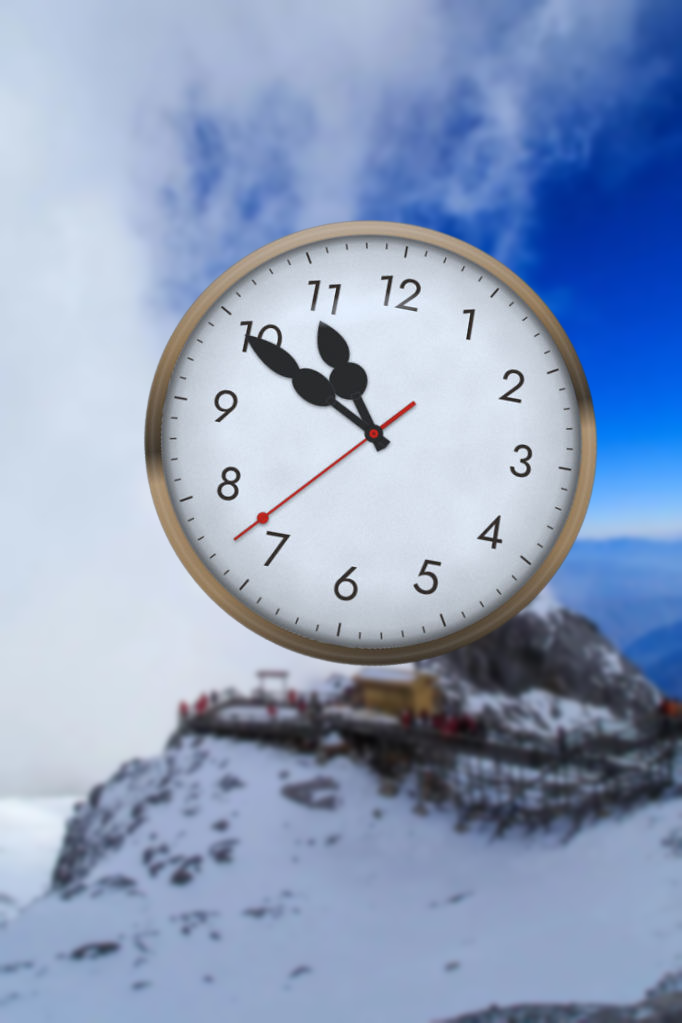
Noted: **10:49:37**
